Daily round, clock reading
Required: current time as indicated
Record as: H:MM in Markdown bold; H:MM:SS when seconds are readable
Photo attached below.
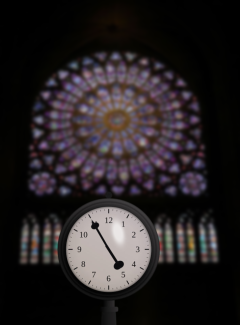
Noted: **4:55**
